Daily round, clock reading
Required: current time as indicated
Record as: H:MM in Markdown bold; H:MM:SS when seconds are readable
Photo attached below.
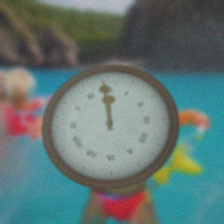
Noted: **11:59**
